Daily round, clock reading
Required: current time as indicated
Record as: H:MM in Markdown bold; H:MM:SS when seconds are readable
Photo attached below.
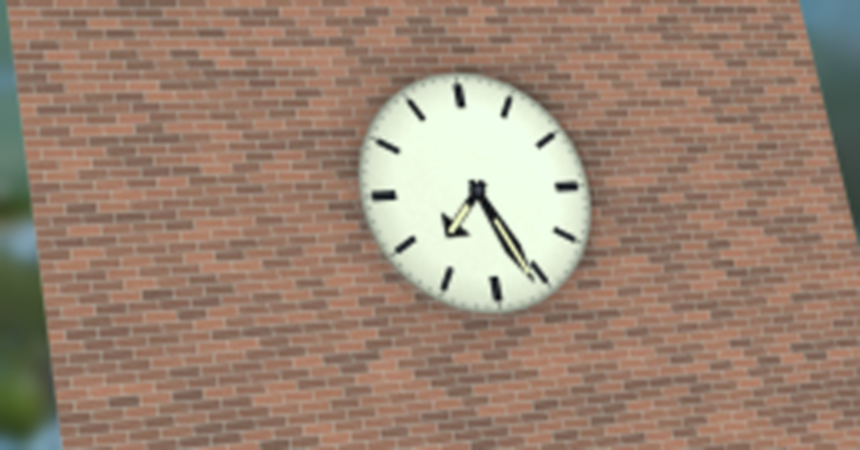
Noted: **7:26**
